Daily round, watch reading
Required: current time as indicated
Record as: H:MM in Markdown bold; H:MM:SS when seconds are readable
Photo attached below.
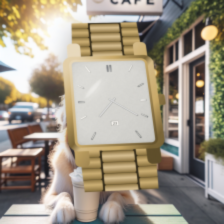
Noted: **7:21**
